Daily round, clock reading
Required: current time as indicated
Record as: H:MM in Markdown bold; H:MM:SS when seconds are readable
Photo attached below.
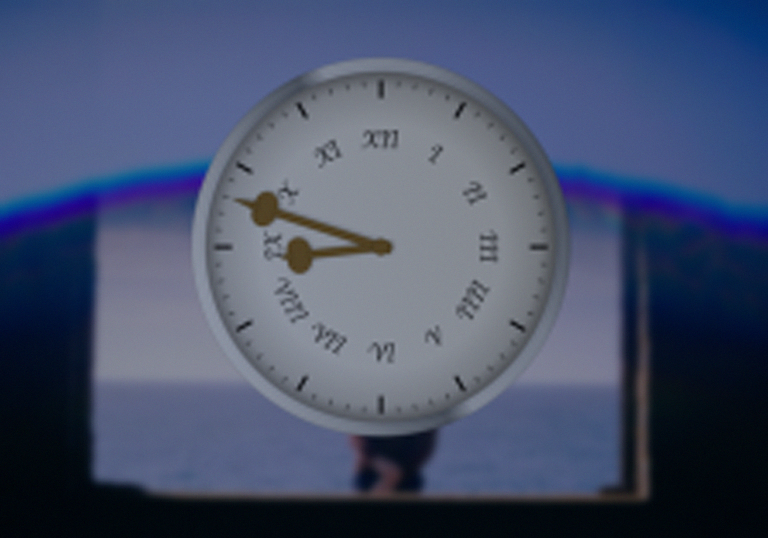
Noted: **8:48**
